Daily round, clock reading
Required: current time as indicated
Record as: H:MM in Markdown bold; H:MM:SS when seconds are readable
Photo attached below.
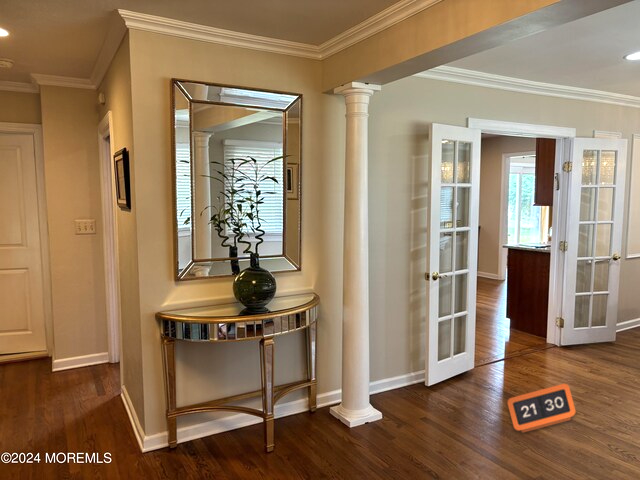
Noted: **21:30**
